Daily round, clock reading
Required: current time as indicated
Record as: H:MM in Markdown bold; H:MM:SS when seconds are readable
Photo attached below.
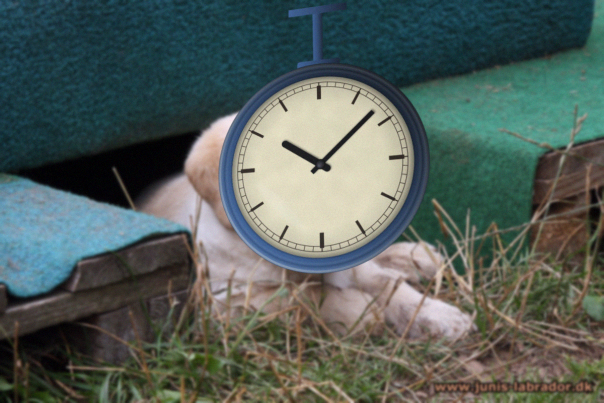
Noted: **10:08**
